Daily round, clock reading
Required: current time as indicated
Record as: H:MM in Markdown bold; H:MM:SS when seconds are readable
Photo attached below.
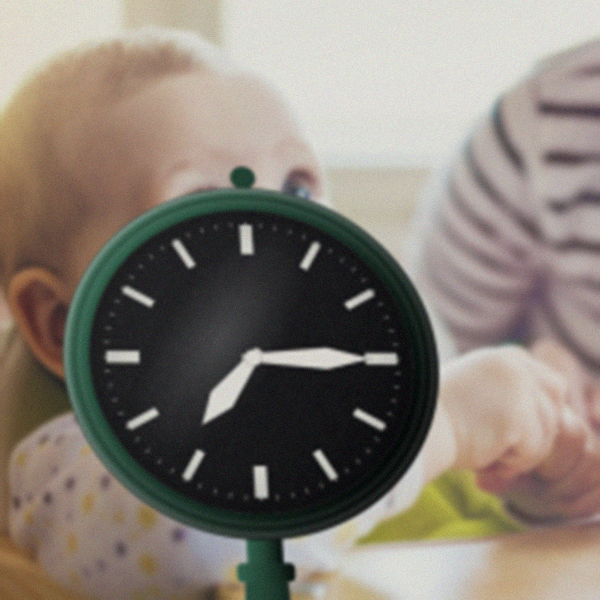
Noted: **7:15**
